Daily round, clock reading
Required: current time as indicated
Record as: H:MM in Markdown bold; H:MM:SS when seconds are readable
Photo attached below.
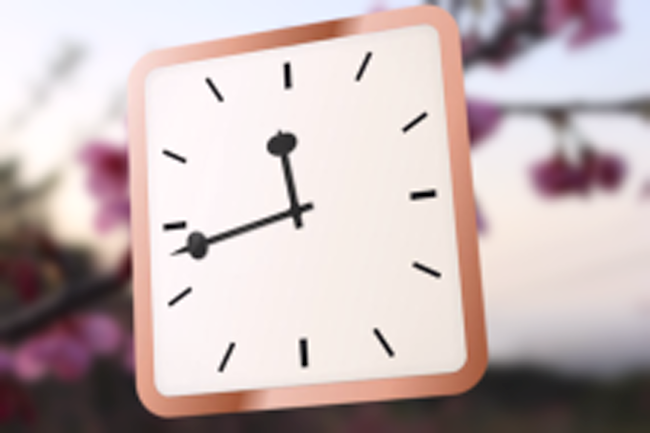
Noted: **11:43**
